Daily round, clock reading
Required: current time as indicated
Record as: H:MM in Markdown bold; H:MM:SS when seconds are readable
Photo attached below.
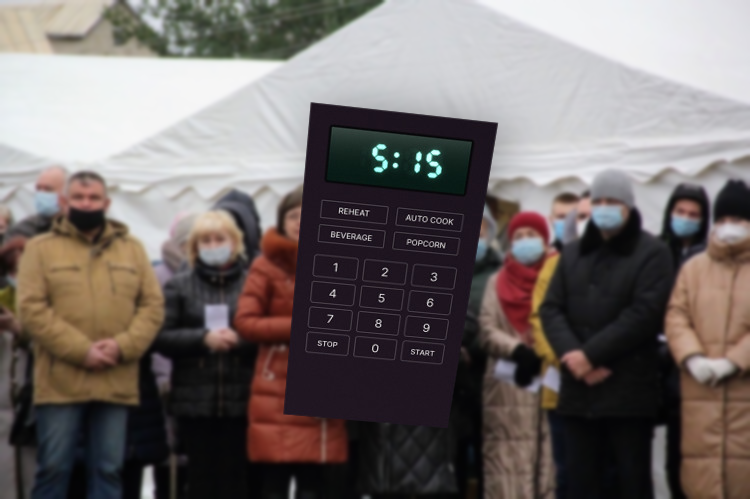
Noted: **5:15**
